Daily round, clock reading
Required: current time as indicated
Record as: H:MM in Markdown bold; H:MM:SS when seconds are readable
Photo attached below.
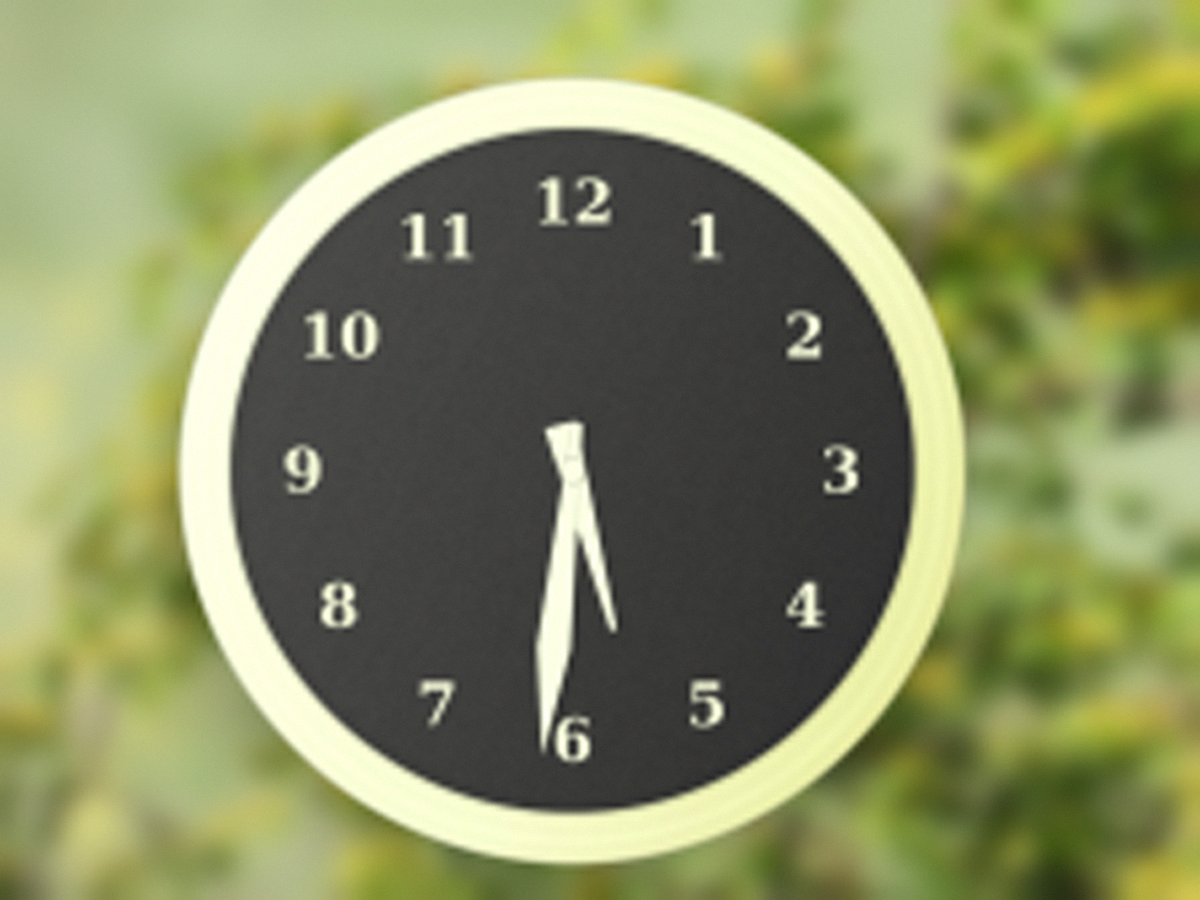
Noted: **5:31**
